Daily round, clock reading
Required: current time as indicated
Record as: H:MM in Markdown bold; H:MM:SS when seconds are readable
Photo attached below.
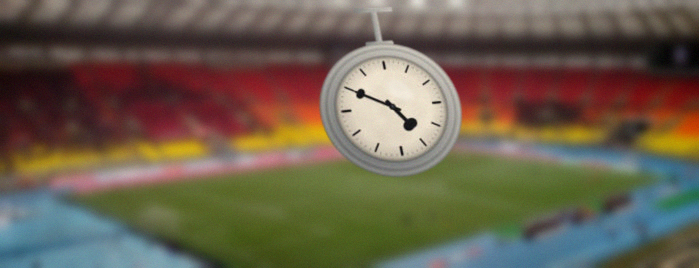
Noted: **4:50**
